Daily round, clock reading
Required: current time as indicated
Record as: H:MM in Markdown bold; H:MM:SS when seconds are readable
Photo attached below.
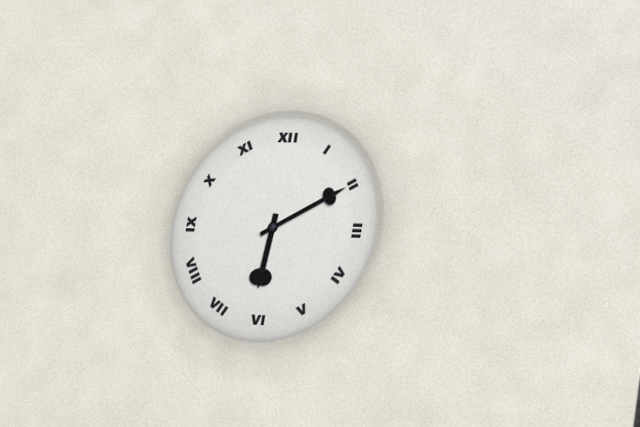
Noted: **6:10**
